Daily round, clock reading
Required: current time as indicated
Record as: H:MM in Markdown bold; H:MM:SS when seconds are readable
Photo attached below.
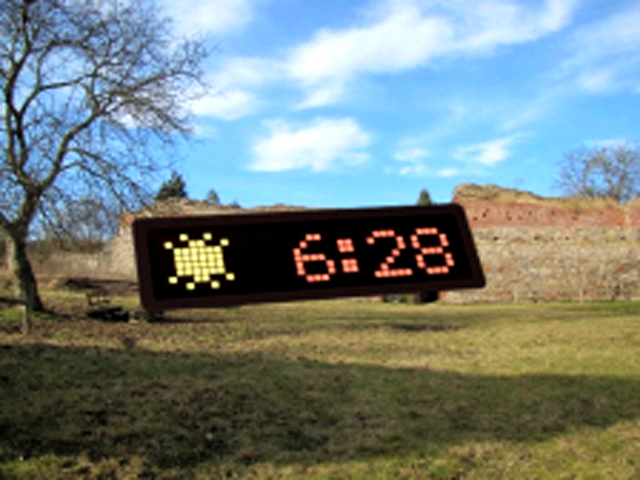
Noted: **6:28**
